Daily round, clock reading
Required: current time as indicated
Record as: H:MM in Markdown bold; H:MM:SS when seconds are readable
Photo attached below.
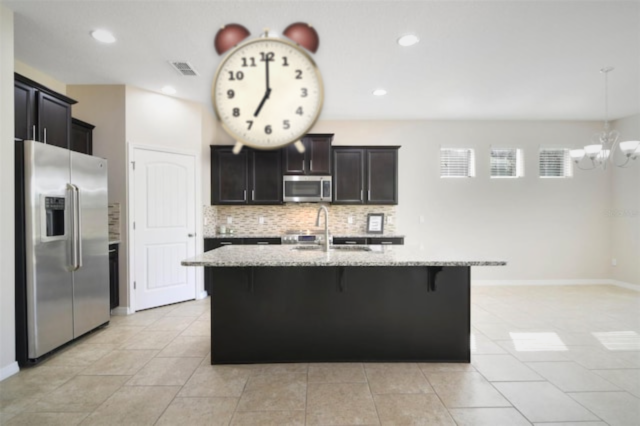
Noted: **7:00**
